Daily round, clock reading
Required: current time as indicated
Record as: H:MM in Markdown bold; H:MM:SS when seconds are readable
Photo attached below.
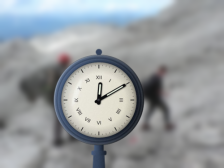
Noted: **12:10**
